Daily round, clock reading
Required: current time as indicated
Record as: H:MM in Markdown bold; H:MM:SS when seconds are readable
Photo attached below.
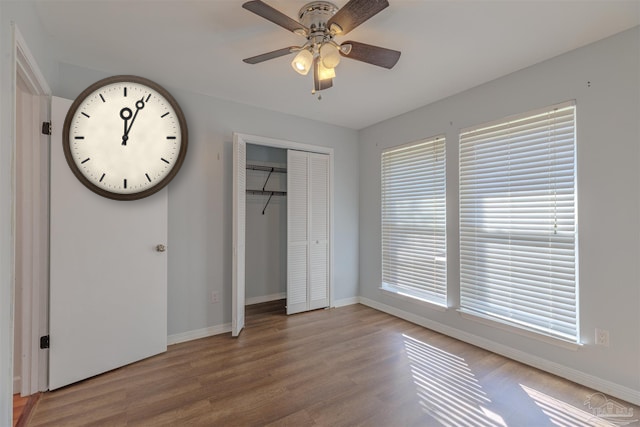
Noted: **12:04**
